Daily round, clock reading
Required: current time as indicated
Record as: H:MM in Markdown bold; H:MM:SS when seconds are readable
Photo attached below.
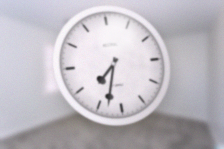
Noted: **7:33**
